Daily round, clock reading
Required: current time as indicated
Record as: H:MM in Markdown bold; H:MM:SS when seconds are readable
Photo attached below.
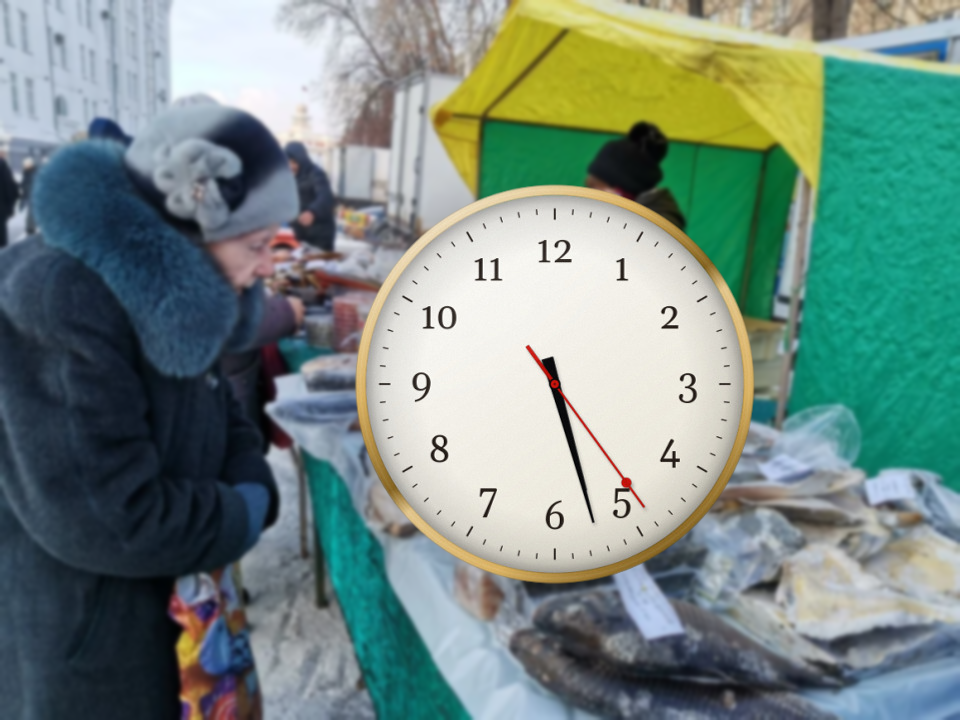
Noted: **5:27:24**
